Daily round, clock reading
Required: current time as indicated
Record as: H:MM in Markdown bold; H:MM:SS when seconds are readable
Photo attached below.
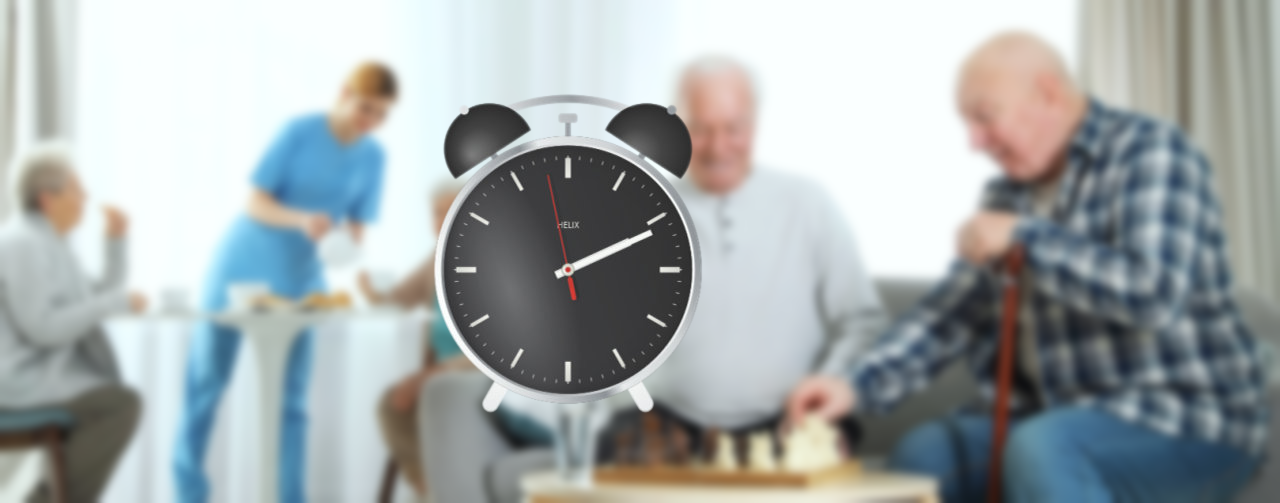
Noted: **2:10:58**
